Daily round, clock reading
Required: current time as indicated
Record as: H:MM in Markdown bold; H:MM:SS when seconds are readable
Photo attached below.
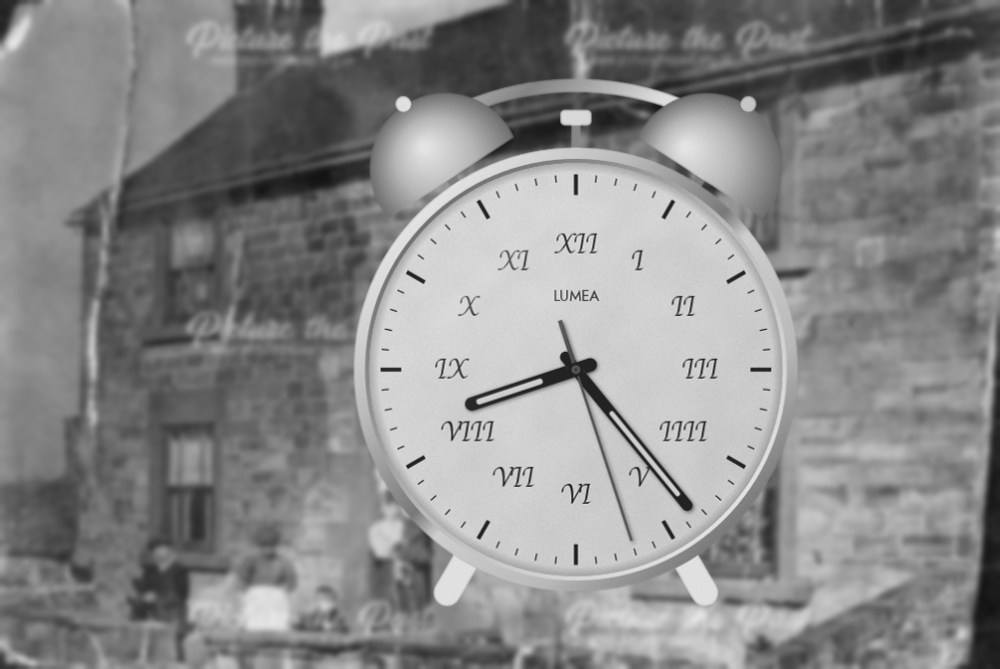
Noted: **8:23:27**
